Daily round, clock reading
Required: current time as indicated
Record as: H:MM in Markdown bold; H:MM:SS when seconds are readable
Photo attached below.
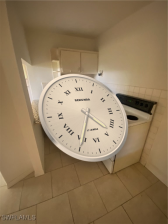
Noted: **4:35**
